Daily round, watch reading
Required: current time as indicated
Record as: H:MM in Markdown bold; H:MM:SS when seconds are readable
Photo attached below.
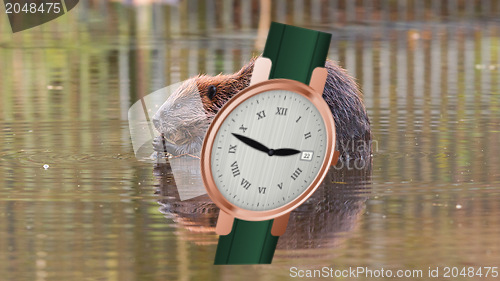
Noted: **2:48**
